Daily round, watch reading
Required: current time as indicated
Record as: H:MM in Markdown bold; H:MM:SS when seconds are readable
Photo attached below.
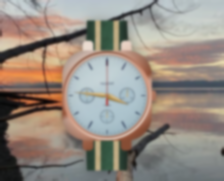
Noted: **3:46**
